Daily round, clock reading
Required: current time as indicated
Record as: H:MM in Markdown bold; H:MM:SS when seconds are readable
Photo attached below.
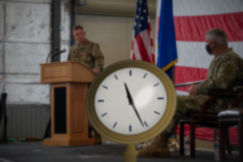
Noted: **11:26**
